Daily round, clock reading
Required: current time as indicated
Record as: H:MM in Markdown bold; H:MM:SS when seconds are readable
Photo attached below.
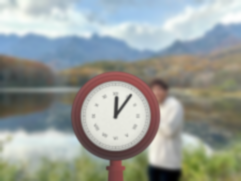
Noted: **12:06**
